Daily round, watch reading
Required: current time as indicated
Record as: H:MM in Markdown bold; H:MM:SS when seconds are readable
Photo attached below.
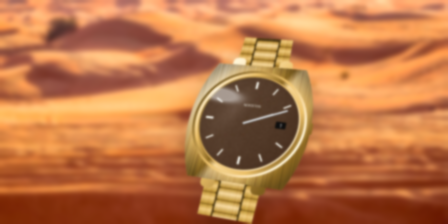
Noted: **2:11**
